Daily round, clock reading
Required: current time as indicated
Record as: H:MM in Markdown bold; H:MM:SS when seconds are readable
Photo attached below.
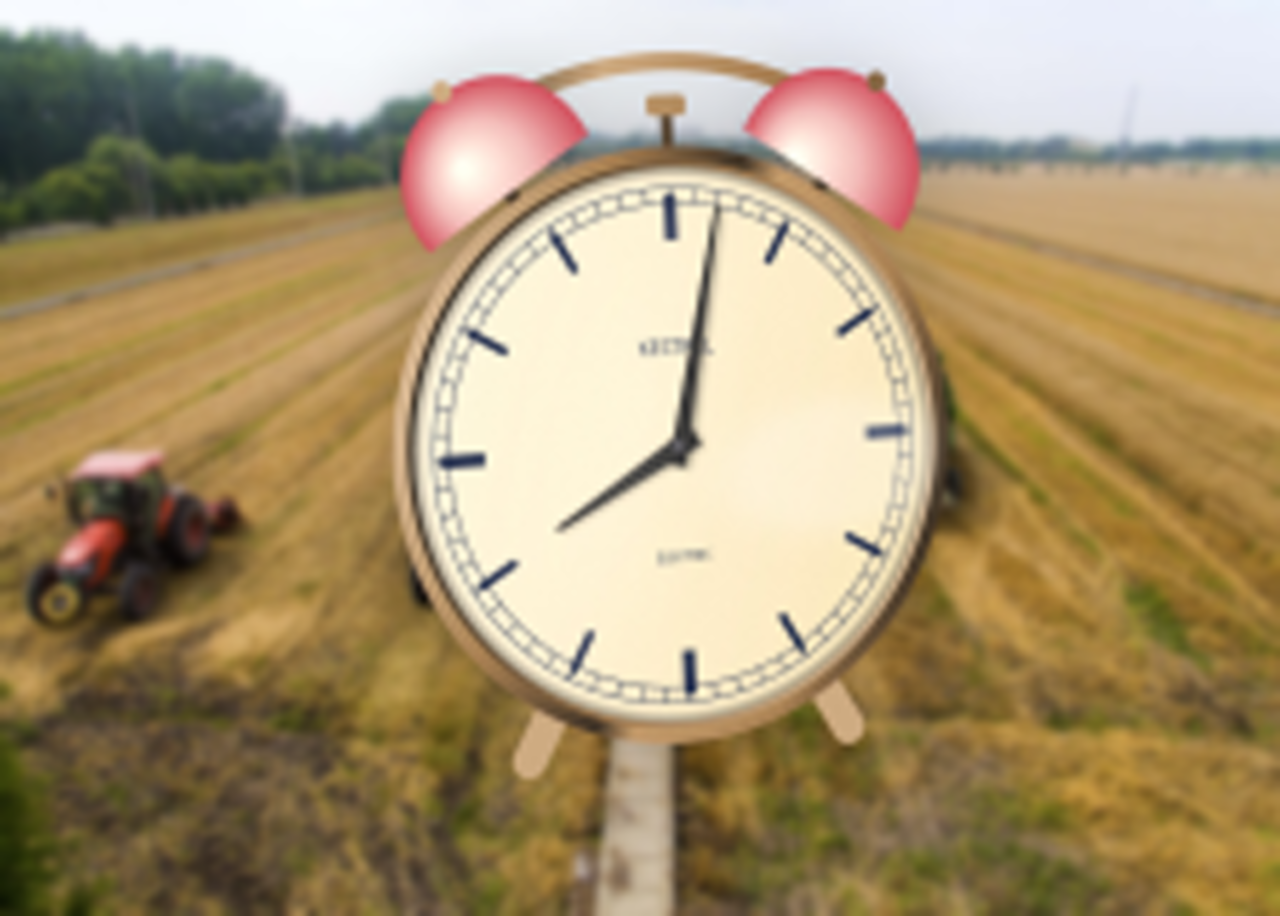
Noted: **8:02**
